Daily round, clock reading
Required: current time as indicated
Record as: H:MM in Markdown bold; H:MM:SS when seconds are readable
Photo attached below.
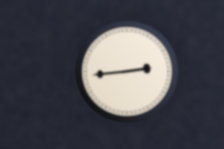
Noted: **2:44**
